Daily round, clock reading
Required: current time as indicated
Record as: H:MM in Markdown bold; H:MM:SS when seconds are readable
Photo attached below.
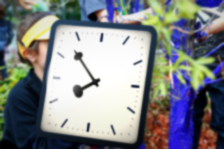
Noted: **7:53**
